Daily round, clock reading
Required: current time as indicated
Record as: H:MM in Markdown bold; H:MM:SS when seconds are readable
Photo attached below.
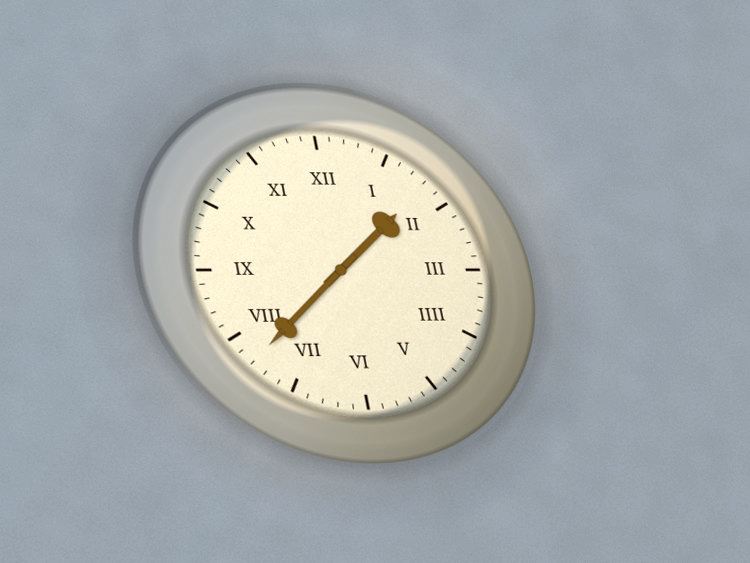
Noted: **1:38**
